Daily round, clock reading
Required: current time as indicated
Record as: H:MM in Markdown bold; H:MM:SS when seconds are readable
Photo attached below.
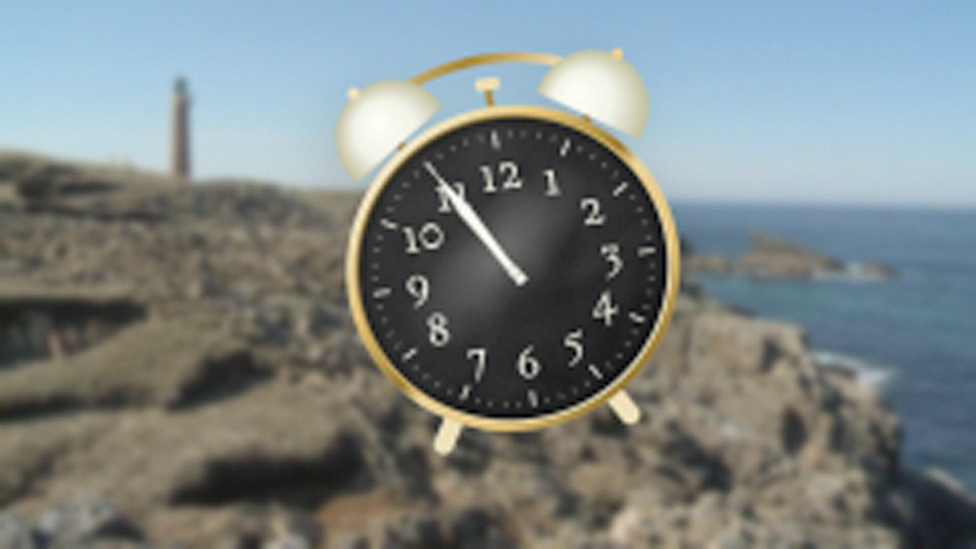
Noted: **10:55**
